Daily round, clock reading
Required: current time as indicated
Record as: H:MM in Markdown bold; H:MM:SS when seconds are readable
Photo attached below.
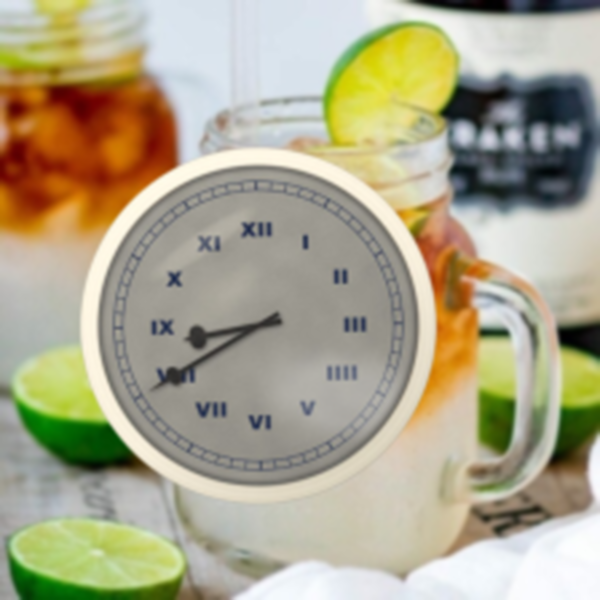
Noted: **8:40**
